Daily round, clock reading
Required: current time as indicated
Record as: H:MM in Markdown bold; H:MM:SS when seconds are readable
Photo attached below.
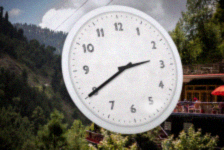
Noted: **2:40**
